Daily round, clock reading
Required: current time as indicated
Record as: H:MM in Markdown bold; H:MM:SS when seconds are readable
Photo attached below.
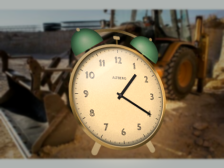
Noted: **1:20**
